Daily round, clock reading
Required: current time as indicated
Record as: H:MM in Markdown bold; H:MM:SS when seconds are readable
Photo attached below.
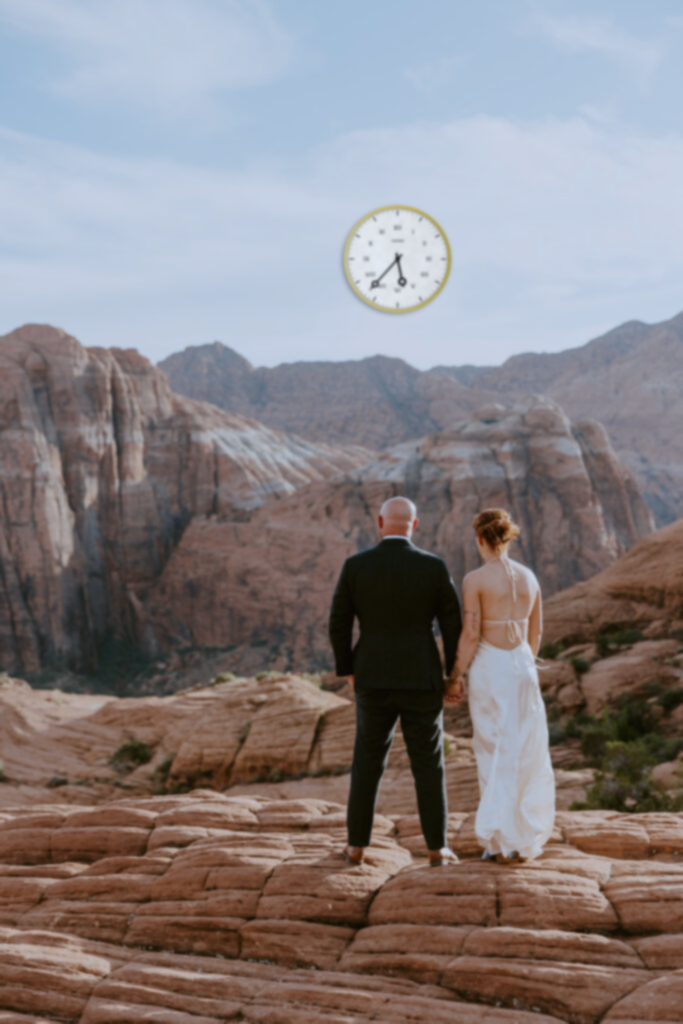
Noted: **5:37**
